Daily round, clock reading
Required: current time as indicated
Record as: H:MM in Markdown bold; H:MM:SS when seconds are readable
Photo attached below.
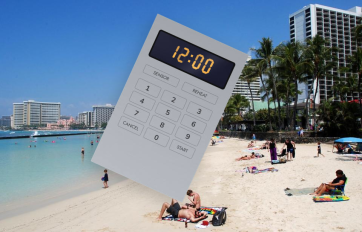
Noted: **12:00**
